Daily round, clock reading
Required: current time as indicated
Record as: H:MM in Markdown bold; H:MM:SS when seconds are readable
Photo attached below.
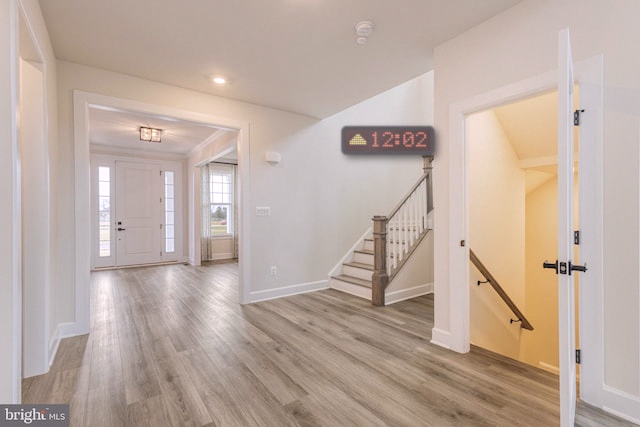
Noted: **12:02**
